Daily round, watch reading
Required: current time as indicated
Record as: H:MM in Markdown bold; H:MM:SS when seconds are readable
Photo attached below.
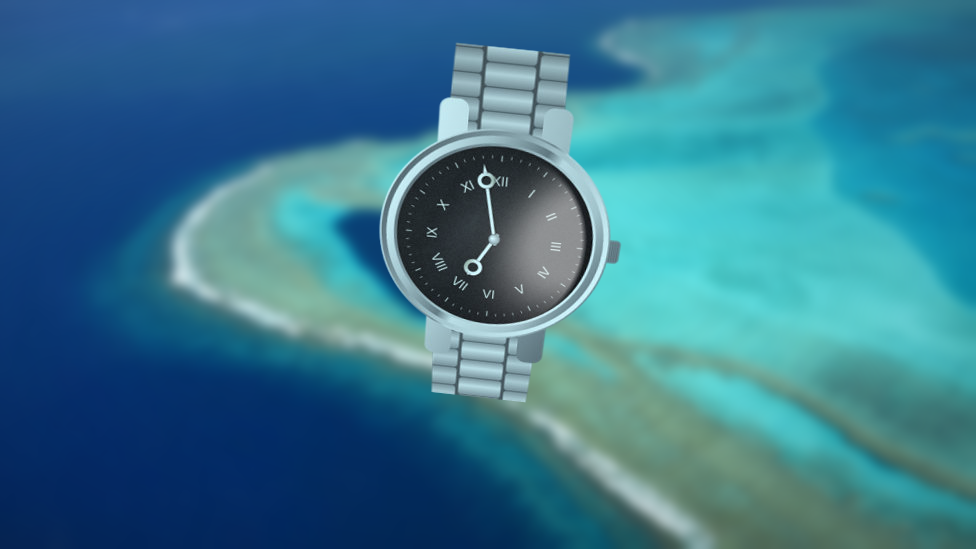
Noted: **6:58**
